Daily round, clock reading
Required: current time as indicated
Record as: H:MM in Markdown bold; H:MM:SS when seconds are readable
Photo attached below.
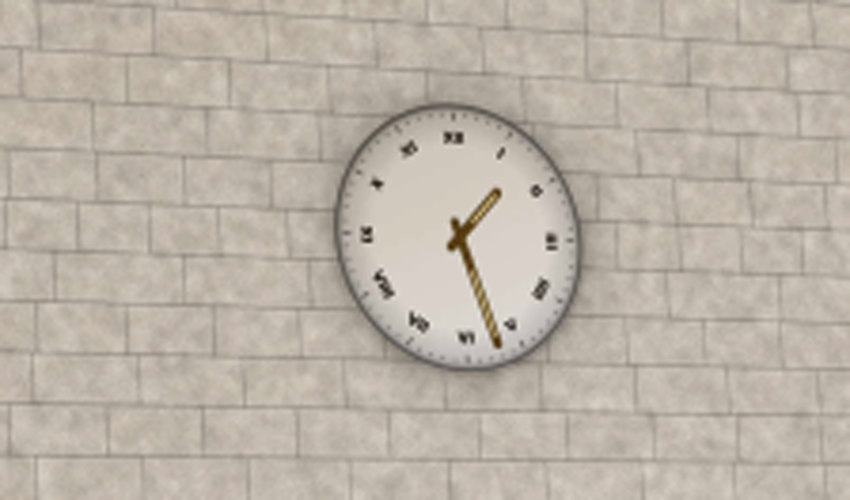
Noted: **1:27**
